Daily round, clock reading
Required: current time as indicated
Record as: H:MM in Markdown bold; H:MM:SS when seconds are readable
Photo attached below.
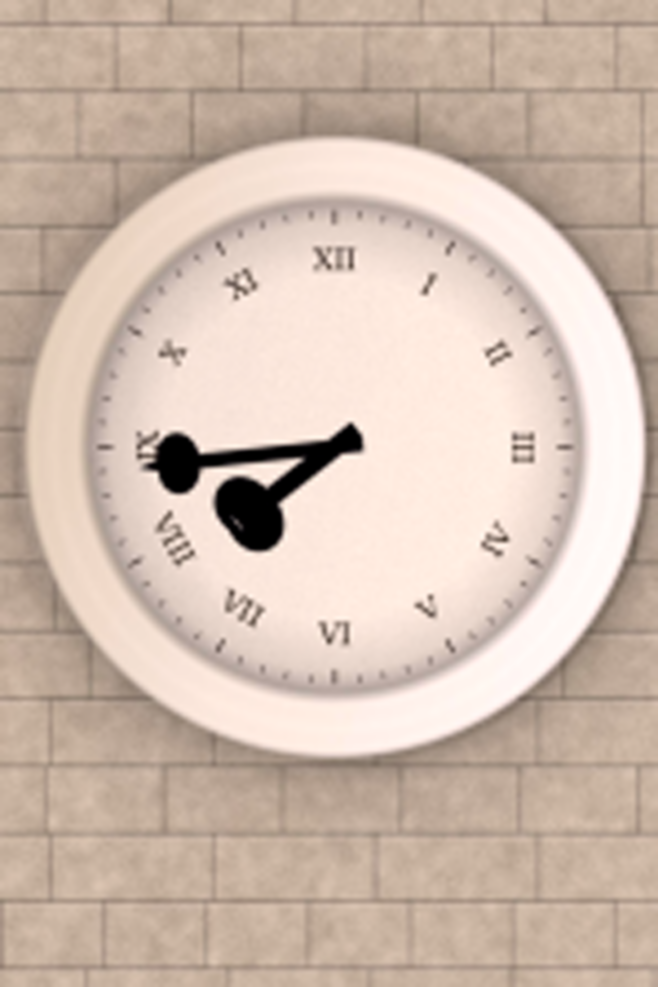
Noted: **7:44**
